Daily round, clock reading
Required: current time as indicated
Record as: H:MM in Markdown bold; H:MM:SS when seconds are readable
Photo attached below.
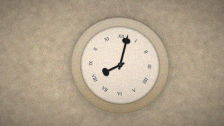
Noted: **8:02**
